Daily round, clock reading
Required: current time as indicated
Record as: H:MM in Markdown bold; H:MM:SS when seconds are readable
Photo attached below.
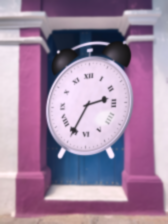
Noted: **2:35**
